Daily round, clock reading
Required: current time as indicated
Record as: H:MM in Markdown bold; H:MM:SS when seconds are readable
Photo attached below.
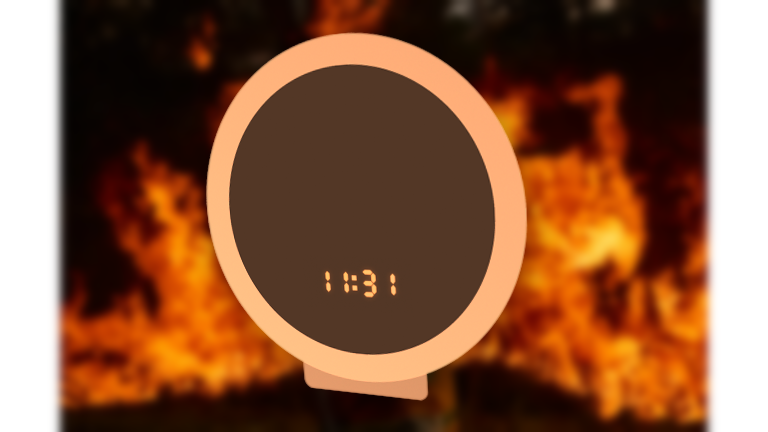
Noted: **11:31**
